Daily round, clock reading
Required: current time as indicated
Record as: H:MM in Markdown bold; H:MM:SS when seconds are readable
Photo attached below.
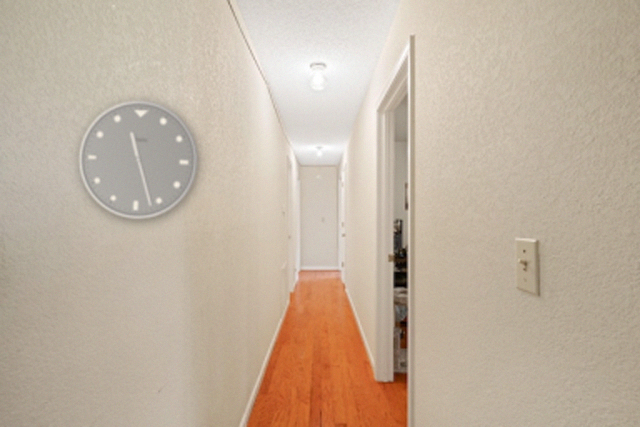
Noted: **11:27**
